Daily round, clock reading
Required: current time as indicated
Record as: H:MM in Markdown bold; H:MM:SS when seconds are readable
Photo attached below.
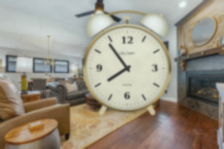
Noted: **7:54**
